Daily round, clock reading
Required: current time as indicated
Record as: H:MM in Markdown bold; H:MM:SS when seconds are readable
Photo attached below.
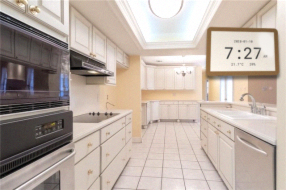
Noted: **7:27**
